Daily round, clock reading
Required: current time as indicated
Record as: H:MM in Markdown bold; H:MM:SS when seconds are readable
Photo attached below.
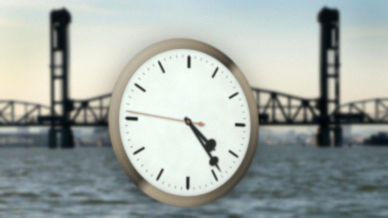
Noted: **4:23:46**
